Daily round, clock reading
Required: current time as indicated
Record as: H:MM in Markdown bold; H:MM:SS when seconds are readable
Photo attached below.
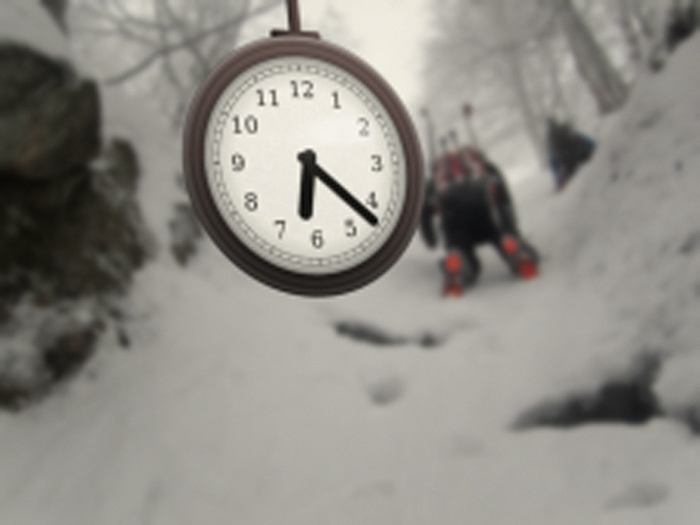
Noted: **6:22**
